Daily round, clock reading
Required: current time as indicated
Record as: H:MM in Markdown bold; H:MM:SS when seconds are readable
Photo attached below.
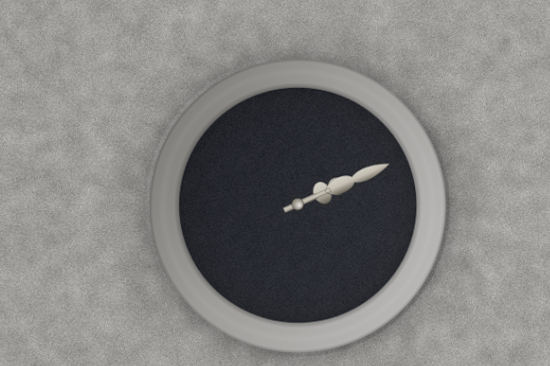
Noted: **2:11**
